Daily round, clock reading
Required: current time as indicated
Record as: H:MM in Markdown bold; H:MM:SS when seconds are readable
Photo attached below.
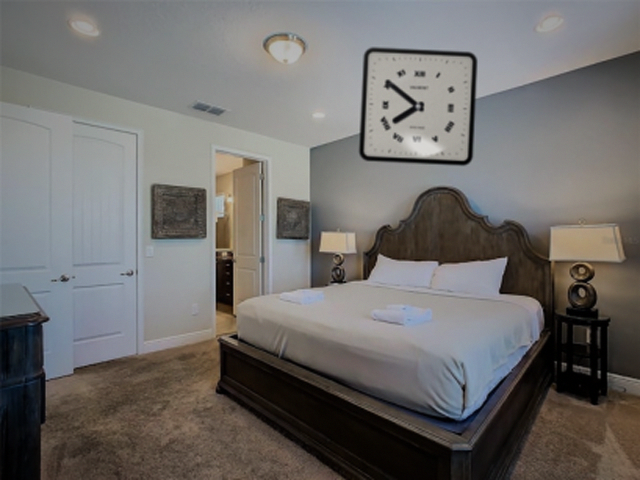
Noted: **7:51**
